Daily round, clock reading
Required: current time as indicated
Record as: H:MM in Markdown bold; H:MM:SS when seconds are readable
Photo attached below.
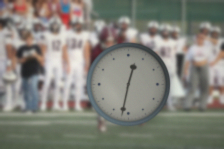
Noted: **12:32**
